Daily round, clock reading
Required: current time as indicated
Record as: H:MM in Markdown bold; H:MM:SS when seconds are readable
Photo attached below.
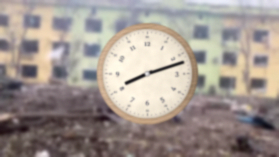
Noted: **8:12**
